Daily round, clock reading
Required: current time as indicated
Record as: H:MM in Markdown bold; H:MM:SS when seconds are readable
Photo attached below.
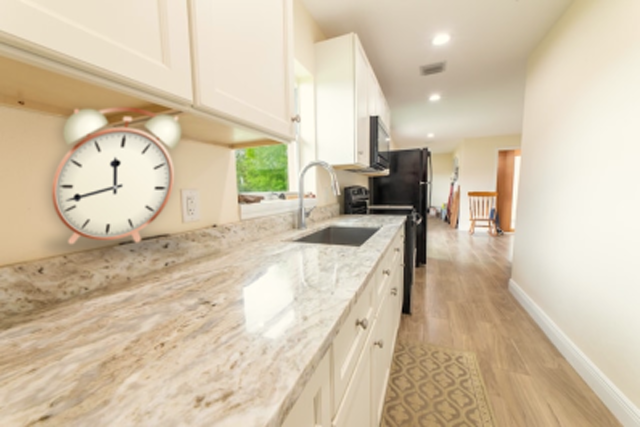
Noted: **11:42**
